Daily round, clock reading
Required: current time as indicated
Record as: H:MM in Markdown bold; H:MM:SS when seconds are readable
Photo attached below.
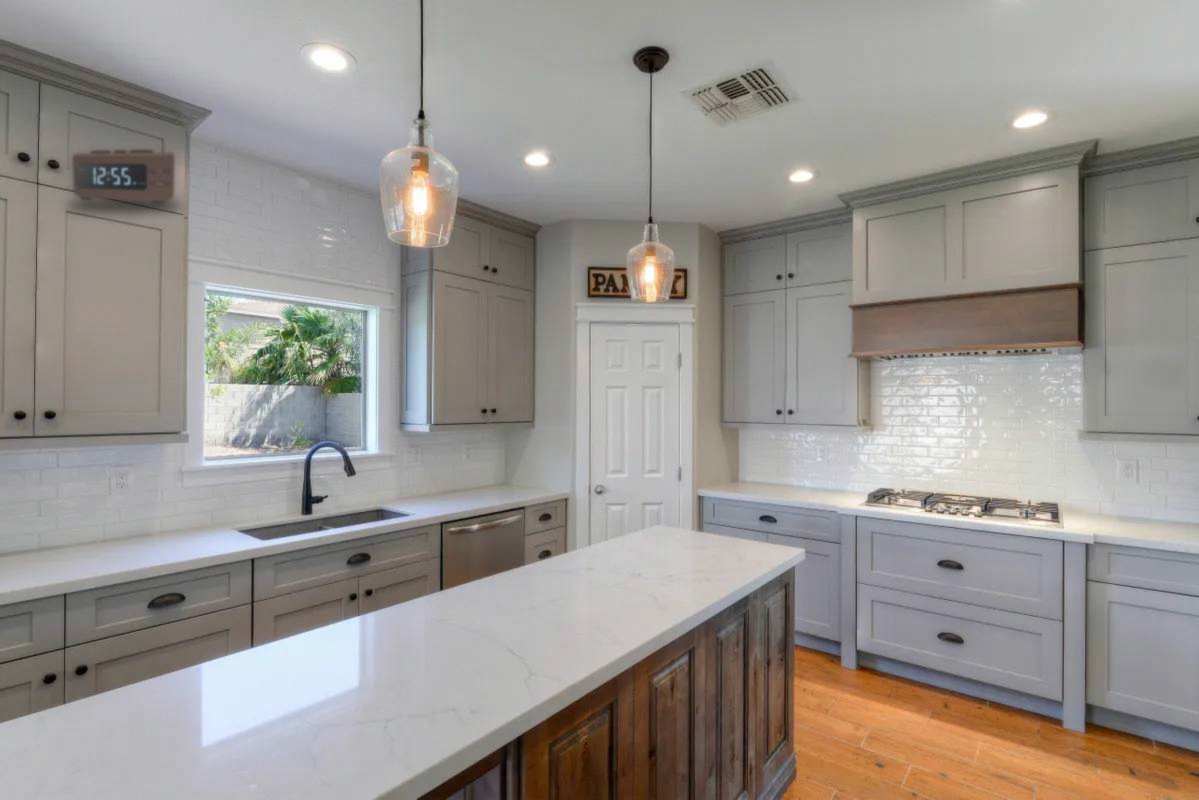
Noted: **12:55**
